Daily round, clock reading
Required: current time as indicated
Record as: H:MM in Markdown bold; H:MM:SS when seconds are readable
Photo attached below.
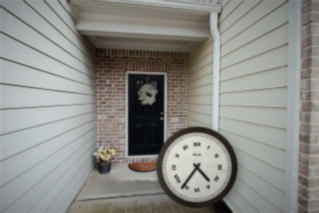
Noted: **4:36**
